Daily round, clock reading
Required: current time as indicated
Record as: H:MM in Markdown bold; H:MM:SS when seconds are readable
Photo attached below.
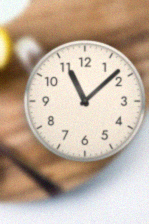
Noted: **11:08**
